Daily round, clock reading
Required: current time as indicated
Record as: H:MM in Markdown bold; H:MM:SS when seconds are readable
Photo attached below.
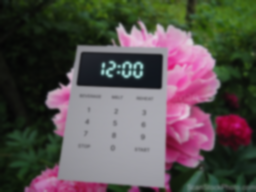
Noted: **12:00**
